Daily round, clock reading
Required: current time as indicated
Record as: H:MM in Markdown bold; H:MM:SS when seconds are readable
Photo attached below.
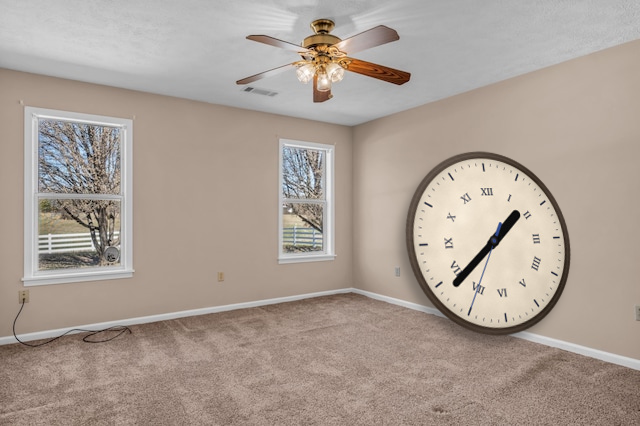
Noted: **1:38:35**
